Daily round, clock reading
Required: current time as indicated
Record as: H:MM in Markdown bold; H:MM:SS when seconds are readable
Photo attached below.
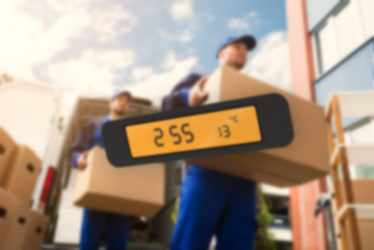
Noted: **2:55**
